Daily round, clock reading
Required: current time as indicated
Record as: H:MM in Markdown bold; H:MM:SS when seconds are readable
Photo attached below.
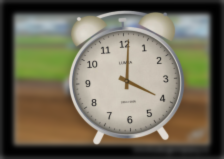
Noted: **4:01**
